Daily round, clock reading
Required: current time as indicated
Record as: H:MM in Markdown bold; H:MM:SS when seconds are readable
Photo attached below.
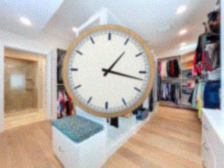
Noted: **1:17**
